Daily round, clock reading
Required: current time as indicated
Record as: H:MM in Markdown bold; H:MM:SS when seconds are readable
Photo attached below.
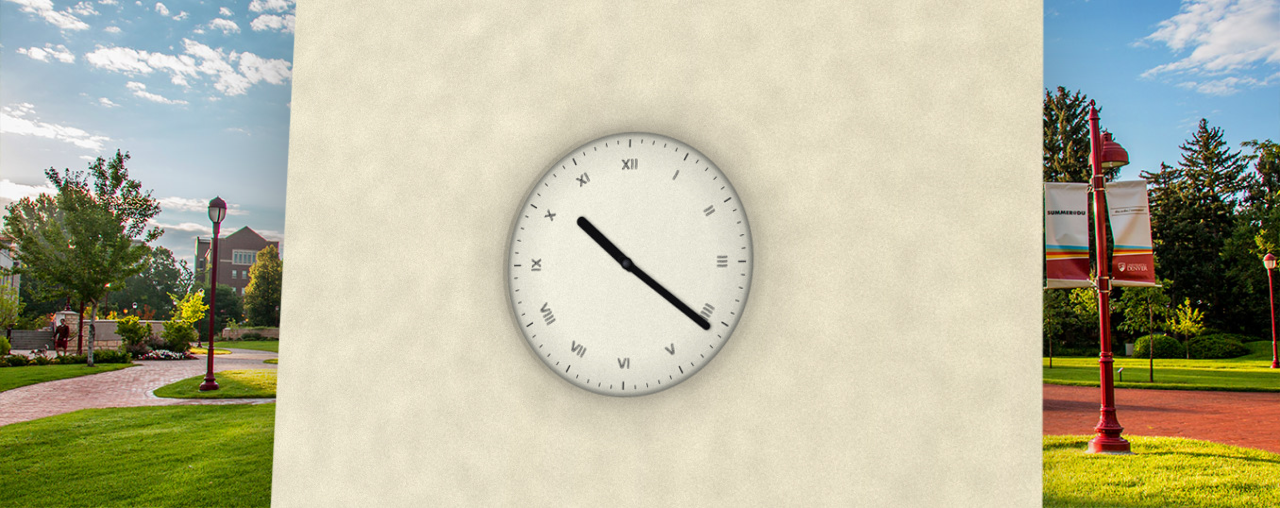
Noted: **10:21**
